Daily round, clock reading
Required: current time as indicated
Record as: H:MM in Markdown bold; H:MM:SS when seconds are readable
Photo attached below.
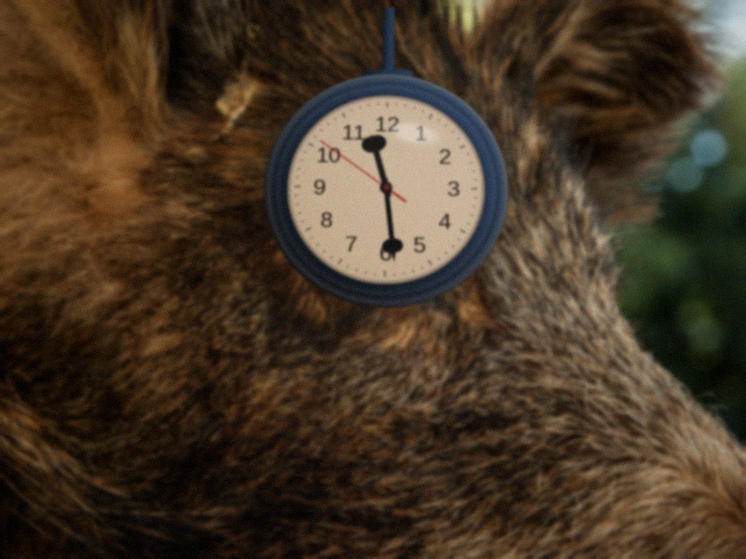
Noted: **11:28:51**
